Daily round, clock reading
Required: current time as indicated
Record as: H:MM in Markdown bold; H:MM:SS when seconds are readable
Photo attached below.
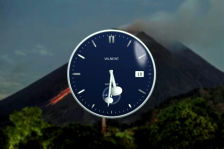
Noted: **5:31**
